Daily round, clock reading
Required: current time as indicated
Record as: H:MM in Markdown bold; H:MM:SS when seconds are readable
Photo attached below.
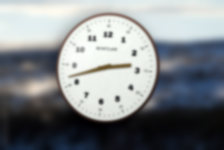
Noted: **2:42**
